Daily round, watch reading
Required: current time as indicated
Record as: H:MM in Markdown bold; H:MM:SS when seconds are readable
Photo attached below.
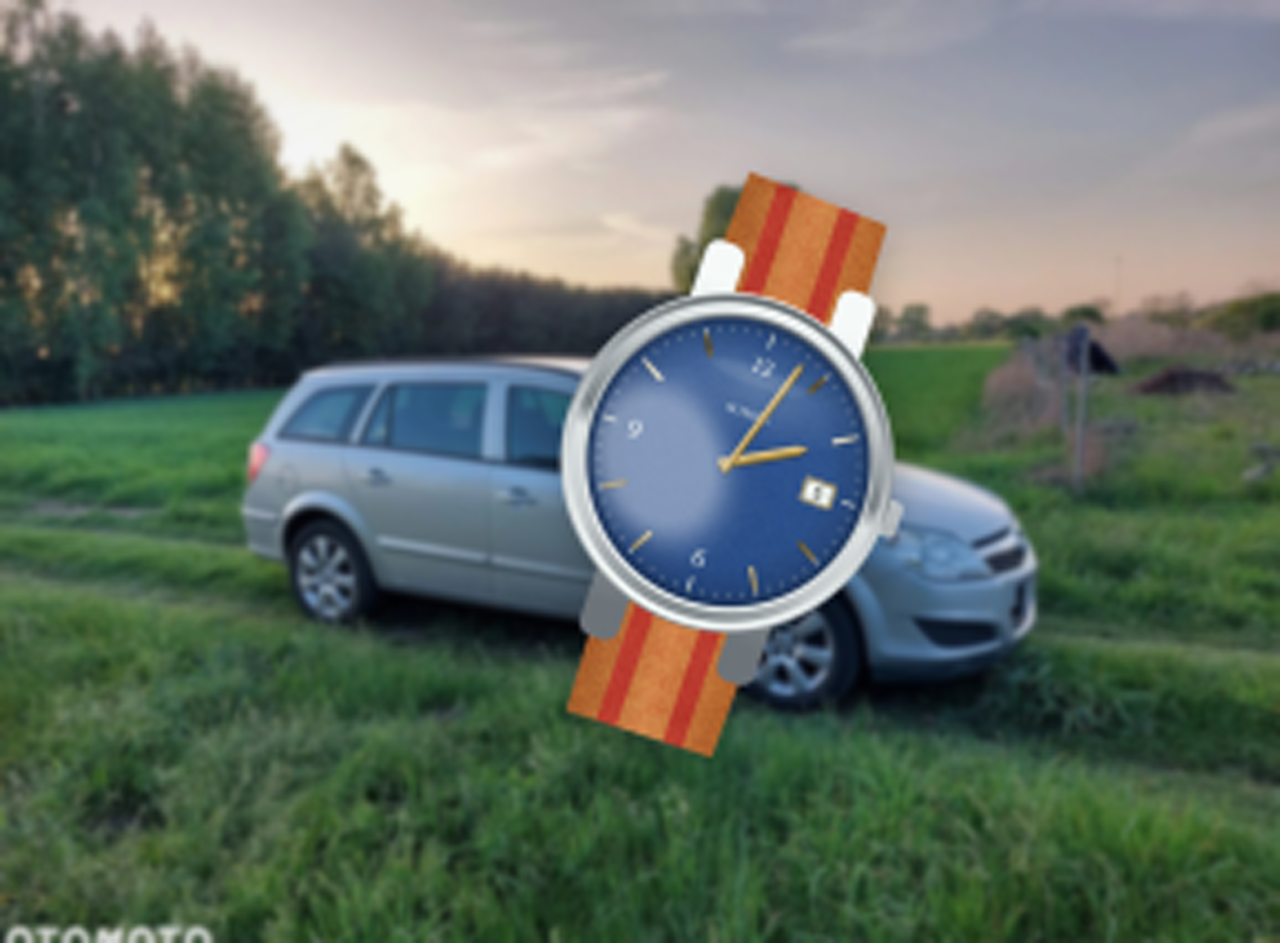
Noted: **2:03**
